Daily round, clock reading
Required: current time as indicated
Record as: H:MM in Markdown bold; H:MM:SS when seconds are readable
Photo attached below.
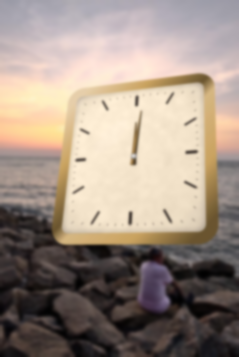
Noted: **12:01**
